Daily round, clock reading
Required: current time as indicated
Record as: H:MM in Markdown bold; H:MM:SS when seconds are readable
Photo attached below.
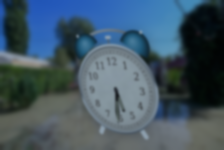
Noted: **5:31**
